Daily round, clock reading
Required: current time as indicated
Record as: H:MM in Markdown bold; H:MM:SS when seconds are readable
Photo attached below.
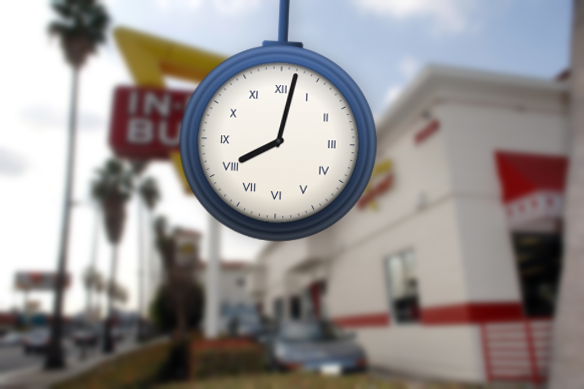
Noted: **8:02**
